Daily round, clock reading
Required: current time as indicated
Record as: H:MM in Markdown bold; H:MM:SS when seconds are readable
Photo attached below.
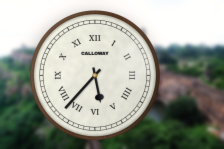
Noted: **5:37**
